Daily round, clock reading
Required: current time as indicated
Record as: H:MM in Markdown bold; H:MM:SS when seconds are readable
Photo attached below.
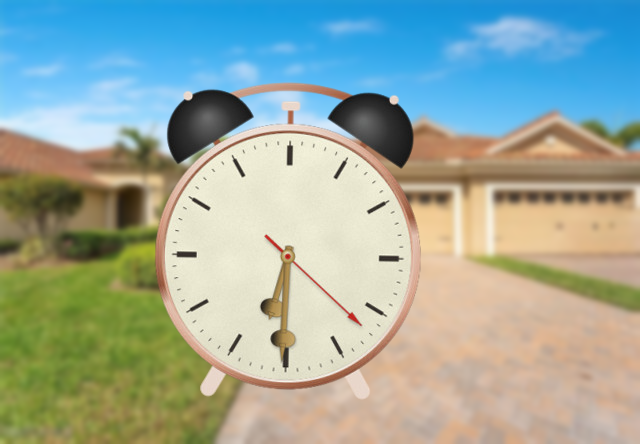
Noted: **6:30:22**
